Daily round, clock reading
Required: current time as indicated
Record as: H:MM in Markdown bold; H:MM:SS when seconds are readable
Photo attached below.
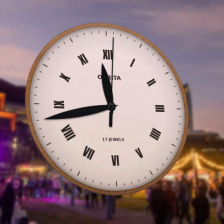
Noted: **11:43:01**
